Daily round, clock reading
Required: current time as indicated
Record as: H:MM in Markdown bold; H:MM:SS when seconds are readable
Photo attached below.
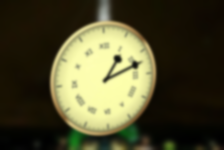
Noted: **1:12**
